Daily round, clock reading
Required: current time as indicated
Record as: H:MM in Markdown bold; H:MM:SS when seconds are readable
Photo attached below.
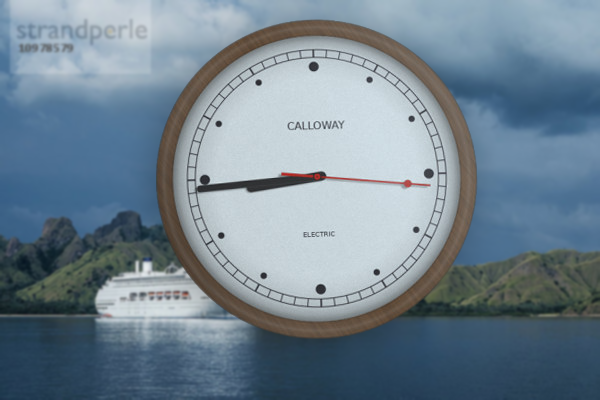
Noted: **8:44:16**
